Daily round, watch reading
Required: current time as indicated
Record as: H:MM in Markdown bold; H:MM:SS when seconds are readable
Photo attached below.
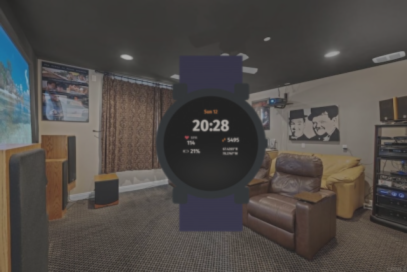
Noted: **20:28**
